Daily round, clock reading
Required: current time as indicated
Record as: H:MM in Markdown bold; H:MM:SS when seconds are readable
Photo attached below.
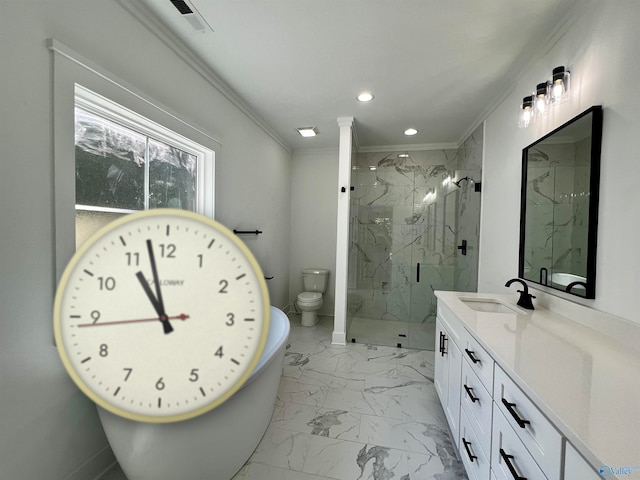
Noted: **10:57:44**
